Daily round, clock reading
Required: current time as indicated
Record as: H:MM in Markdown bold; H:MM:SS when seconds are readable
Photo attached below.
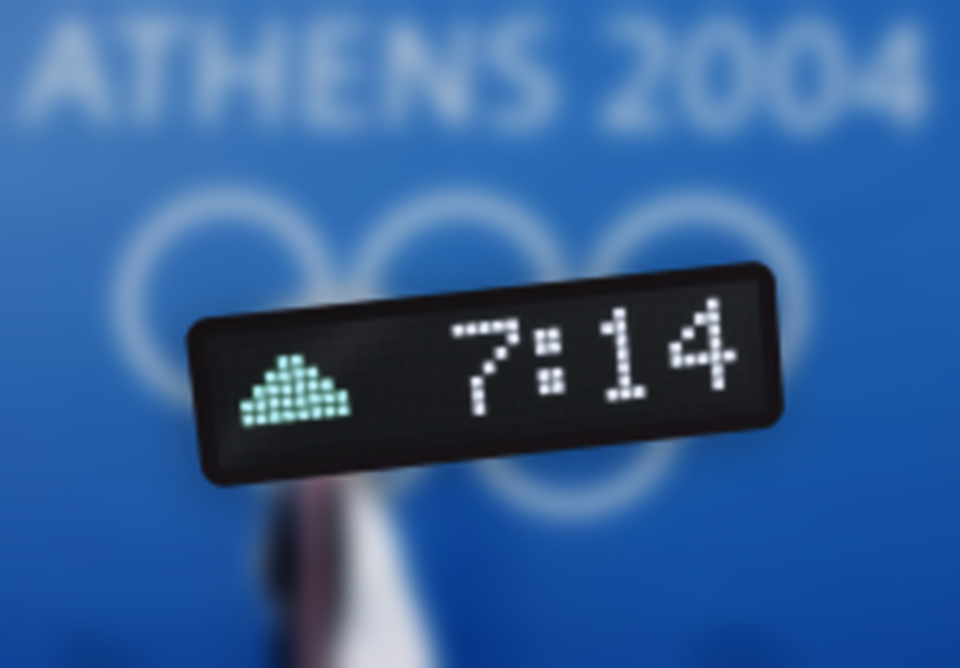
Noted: **7:14**
